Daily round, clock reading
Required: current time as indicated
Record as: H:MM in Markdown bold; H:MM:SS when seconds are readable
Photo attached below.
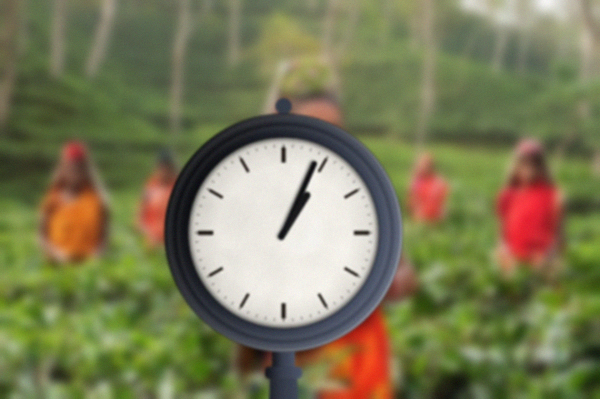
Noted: **1:04**
